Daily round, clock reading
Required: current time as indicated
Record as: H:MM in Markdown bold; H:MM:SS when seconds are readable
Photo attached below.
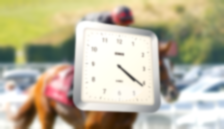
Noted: **4:21**
